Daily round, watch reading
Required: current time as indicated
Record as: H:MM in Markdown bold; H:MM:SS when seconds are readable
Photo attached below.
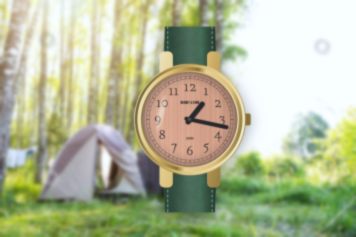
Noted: **1:17**
